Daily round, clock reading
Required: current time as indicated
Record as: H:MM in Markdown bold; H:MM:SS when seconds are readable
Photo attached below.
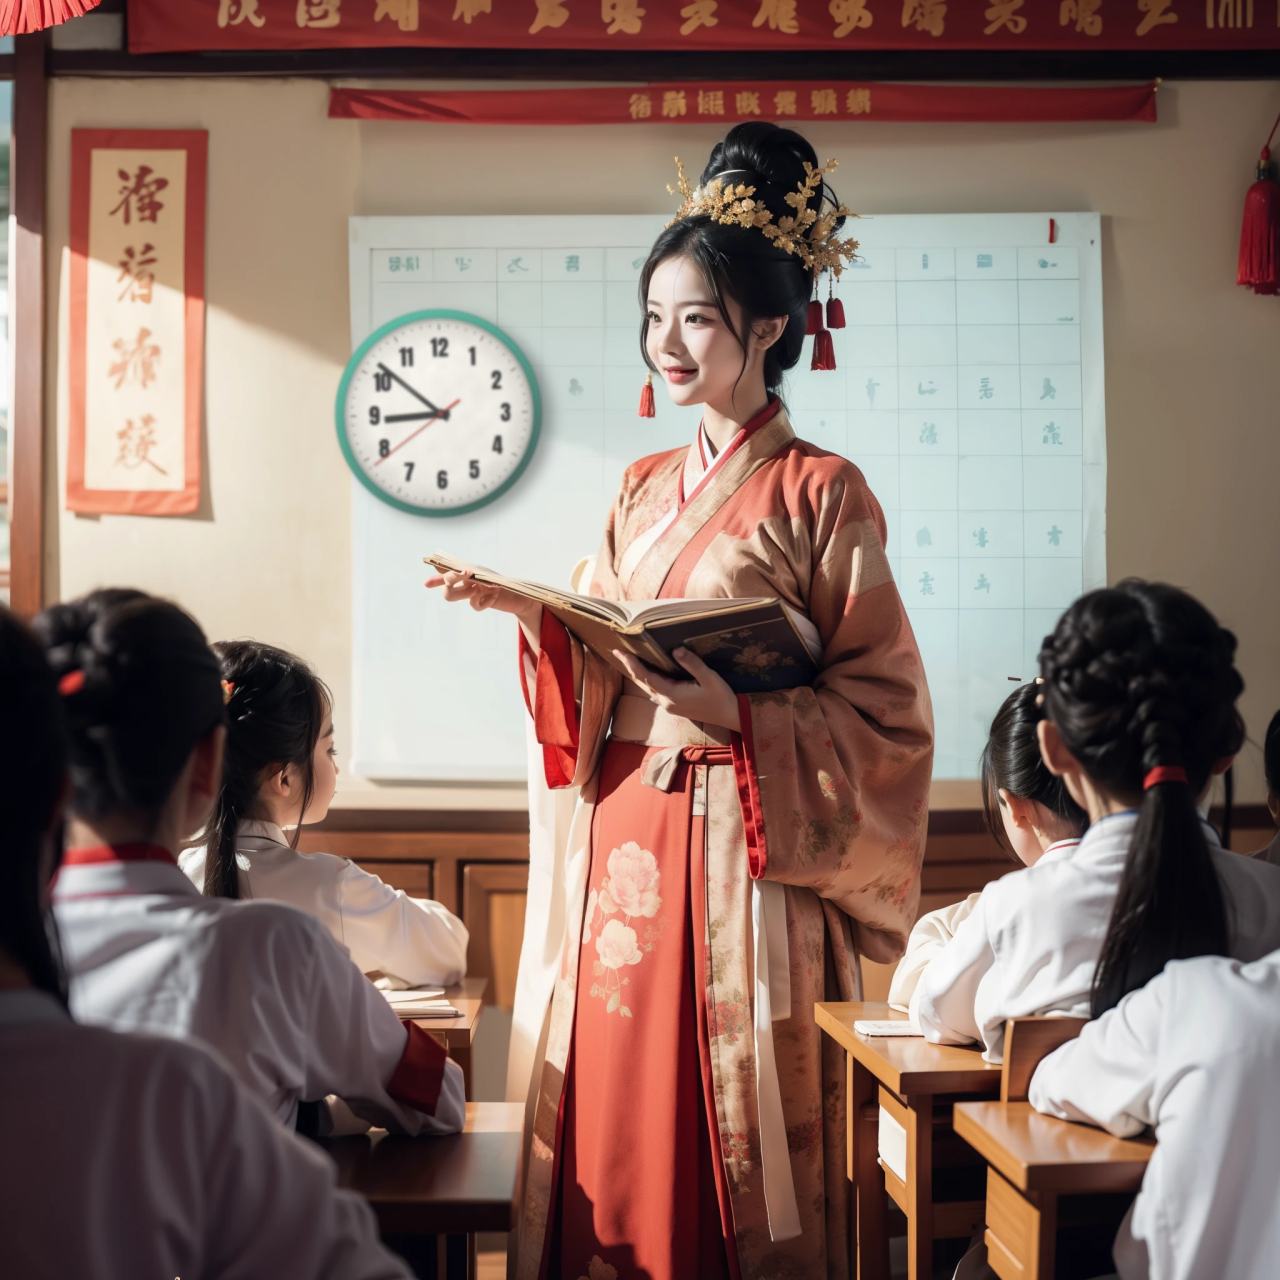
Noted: **8:51:39**
